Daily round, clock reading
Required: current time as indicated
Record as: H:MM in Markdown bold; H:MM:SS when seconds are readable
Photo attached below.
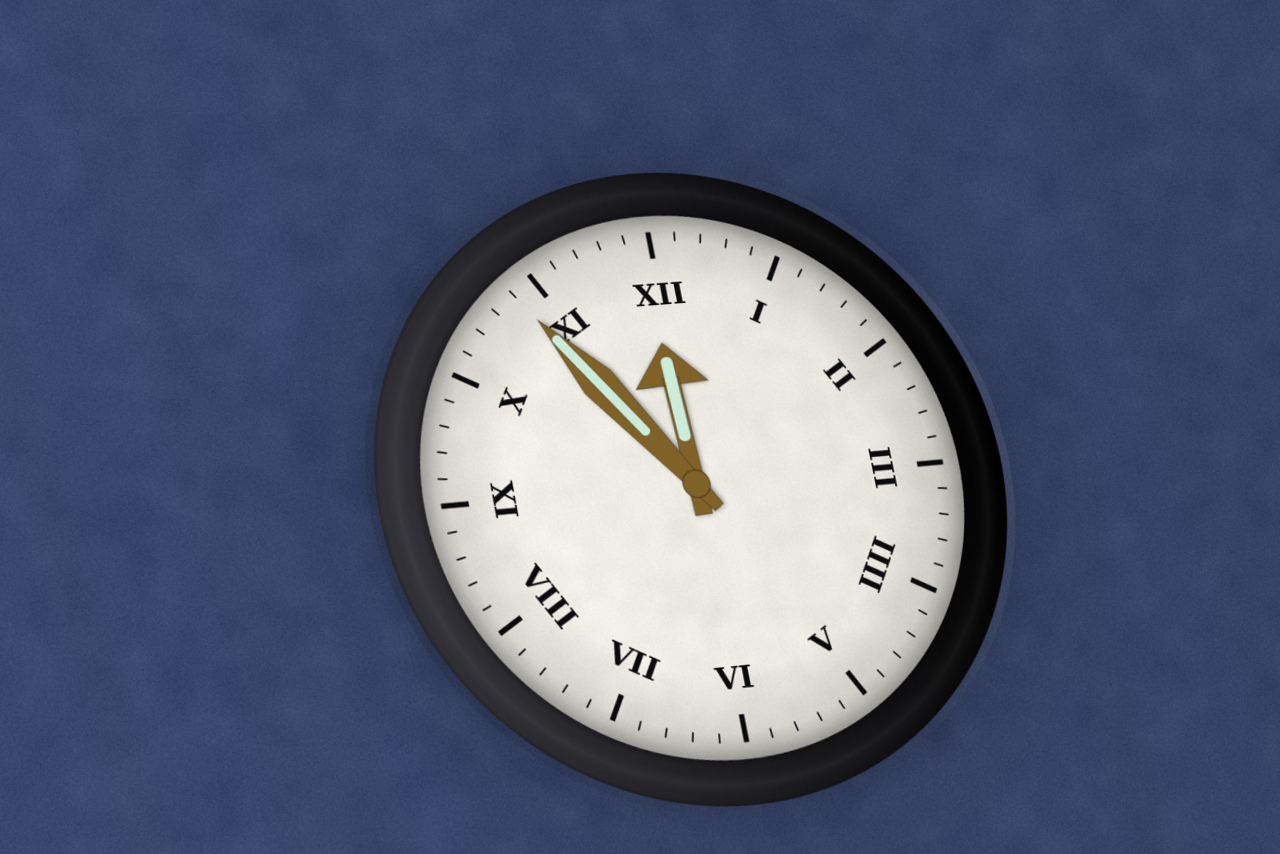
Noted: **11:54**
